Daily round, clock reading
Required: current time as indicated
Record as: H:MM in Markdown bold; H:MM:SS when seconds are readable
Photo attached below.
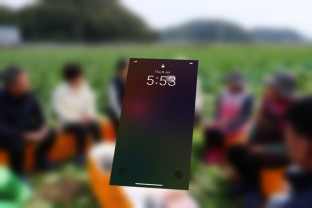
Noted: **5:53**
